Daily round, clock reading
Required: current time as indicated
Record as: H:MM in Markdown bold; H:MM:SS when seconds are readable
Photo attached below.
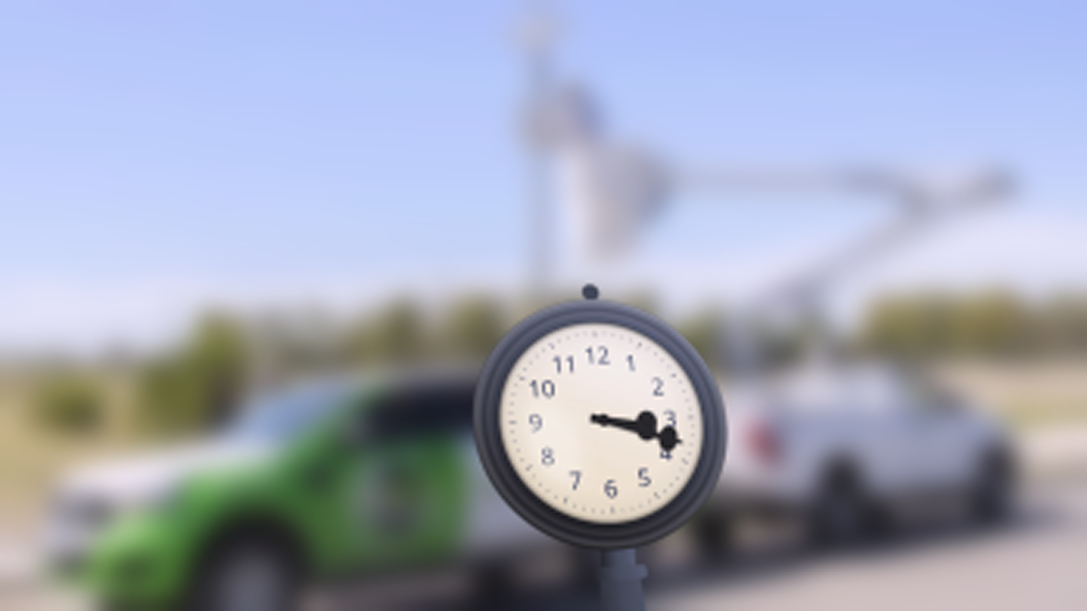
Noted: **3:18**
